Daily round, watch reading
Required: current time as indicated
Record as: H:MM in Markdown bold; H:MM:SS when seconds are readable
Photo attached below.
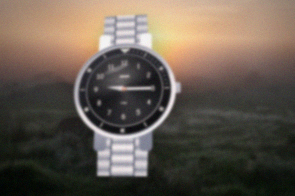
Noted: **9:15**
